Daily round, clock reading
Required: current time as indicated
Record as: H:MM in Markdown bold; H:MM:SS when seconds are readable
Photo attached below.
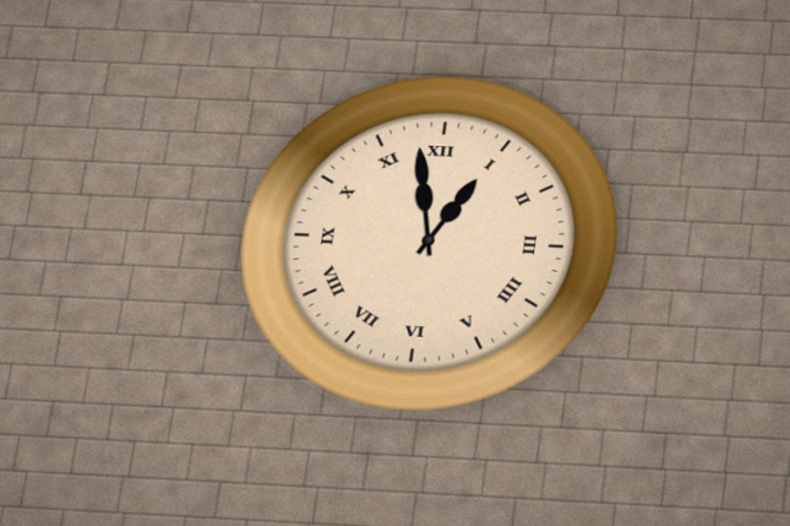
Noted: **12:58**
